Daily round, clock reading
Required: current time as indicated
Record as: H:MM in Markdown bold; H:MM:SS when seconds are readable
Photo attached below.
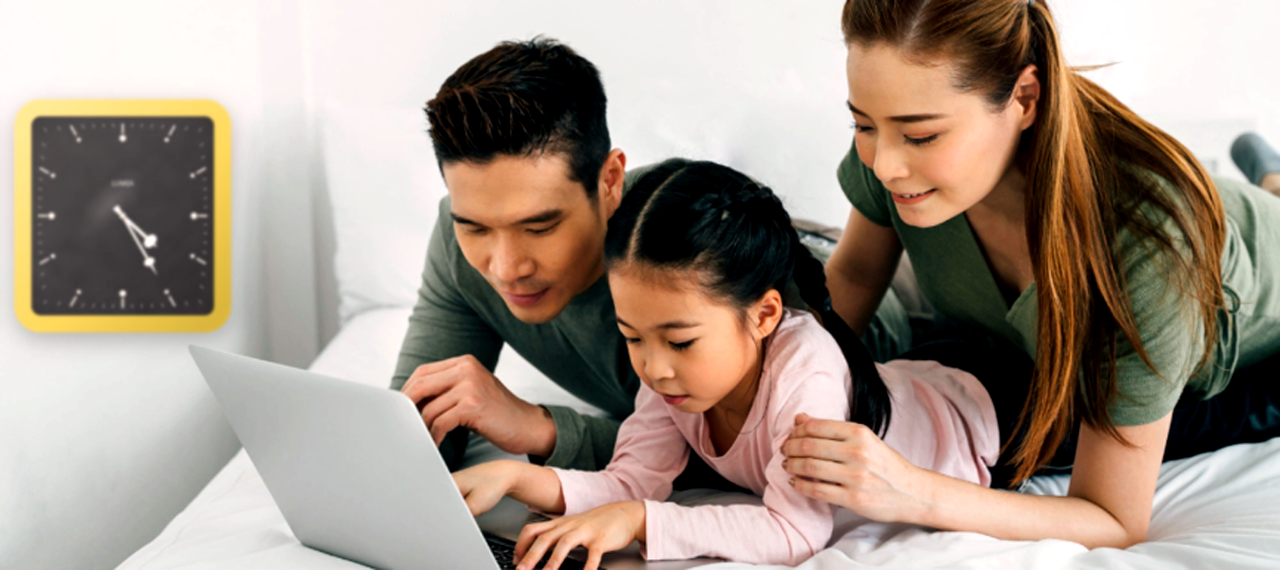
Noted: **4:25**
